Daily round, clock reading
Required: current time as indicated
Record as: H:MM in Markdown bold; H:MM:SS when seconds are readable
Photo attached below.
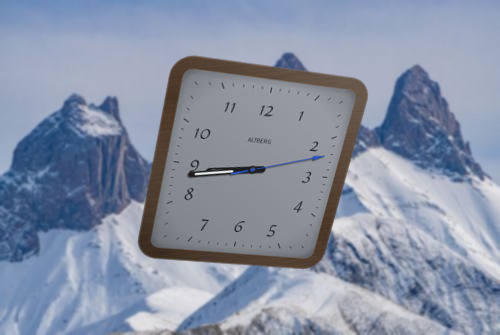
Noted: **8:43:12**
